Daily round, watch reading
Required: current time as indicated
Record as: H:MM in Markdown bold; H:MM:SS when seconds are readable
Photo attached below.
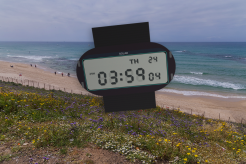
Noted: **3:59:04**
